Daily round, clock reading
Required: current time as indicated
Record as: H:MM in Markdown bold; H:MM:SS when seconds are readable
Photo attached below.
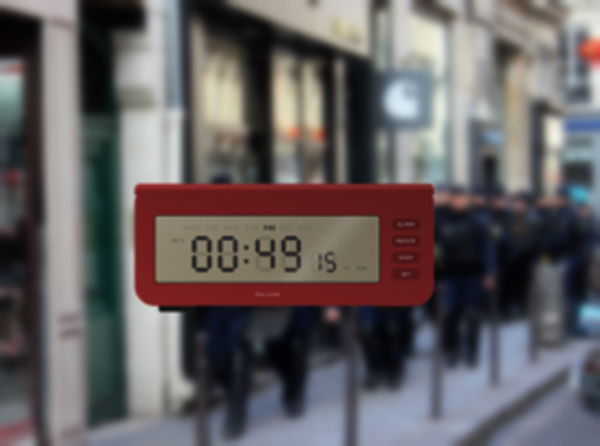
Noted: **0:49:15**
